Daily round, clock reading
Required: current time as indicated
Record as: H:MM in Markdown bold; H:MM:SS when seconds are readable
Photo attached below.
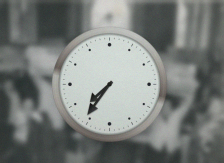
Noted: **7:36**
